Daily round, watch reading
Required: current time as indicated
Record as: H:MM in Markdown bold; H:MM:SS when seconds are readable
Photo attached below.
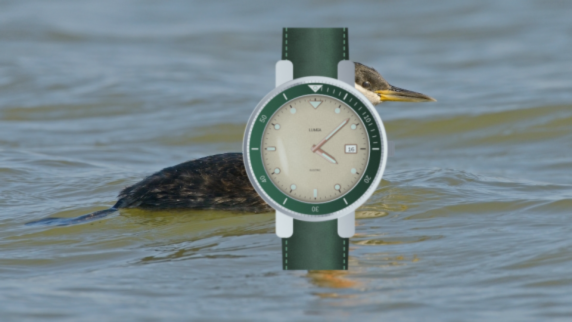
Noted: **4:08**
